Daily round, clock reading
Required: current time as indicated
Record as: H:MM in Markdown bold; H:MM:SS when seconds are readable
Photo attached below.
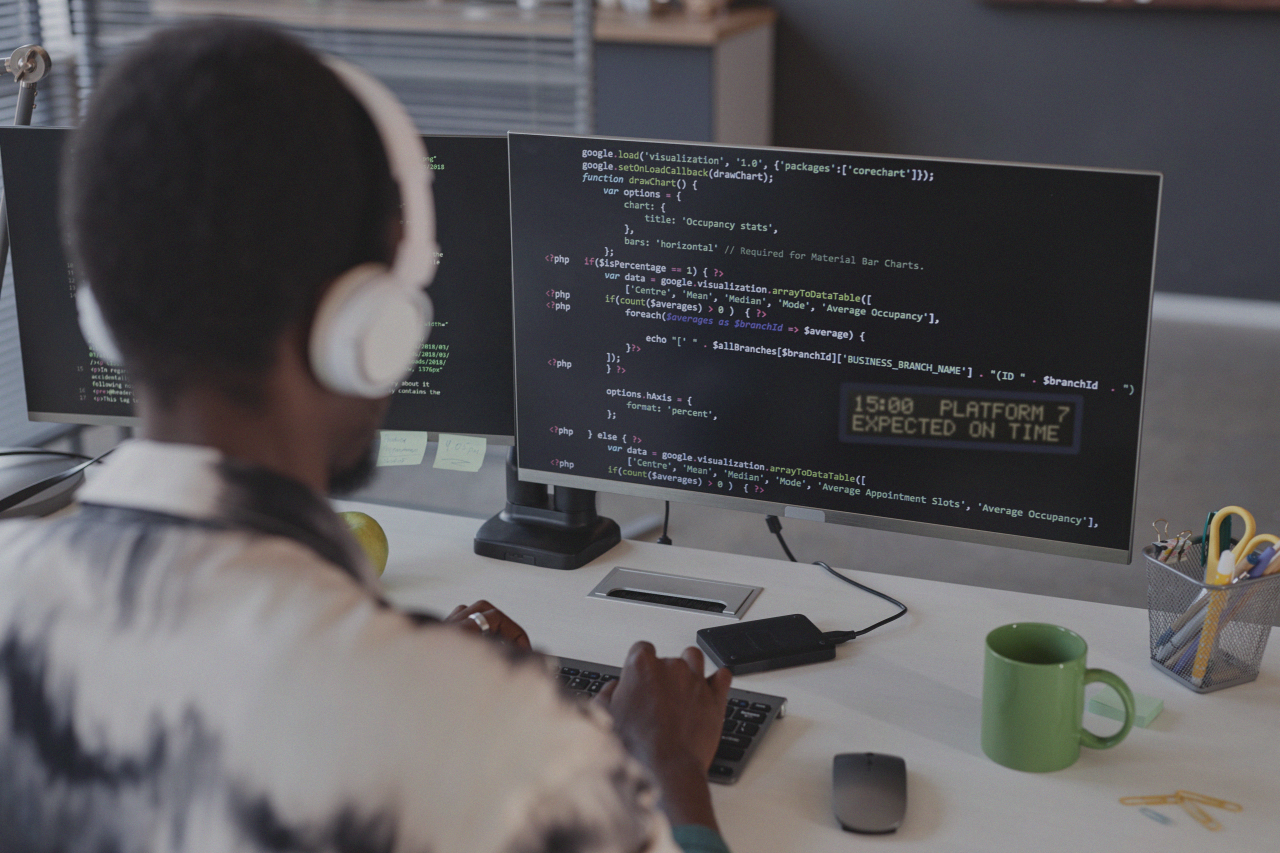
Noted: **15:00**
